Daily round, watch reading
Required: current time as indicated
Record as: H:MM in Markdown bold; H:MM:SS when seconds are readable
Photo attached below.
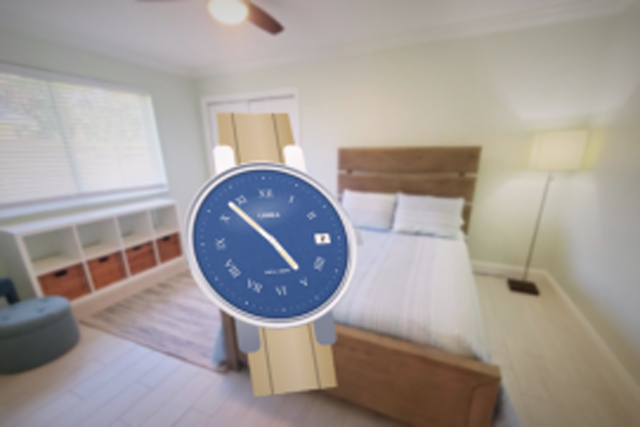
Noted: **4:53**
